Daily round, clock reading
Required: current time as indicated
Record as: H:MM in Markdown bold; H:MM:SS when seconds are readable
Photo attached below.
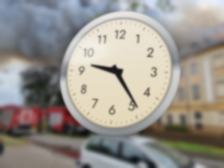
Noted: **9:24**
